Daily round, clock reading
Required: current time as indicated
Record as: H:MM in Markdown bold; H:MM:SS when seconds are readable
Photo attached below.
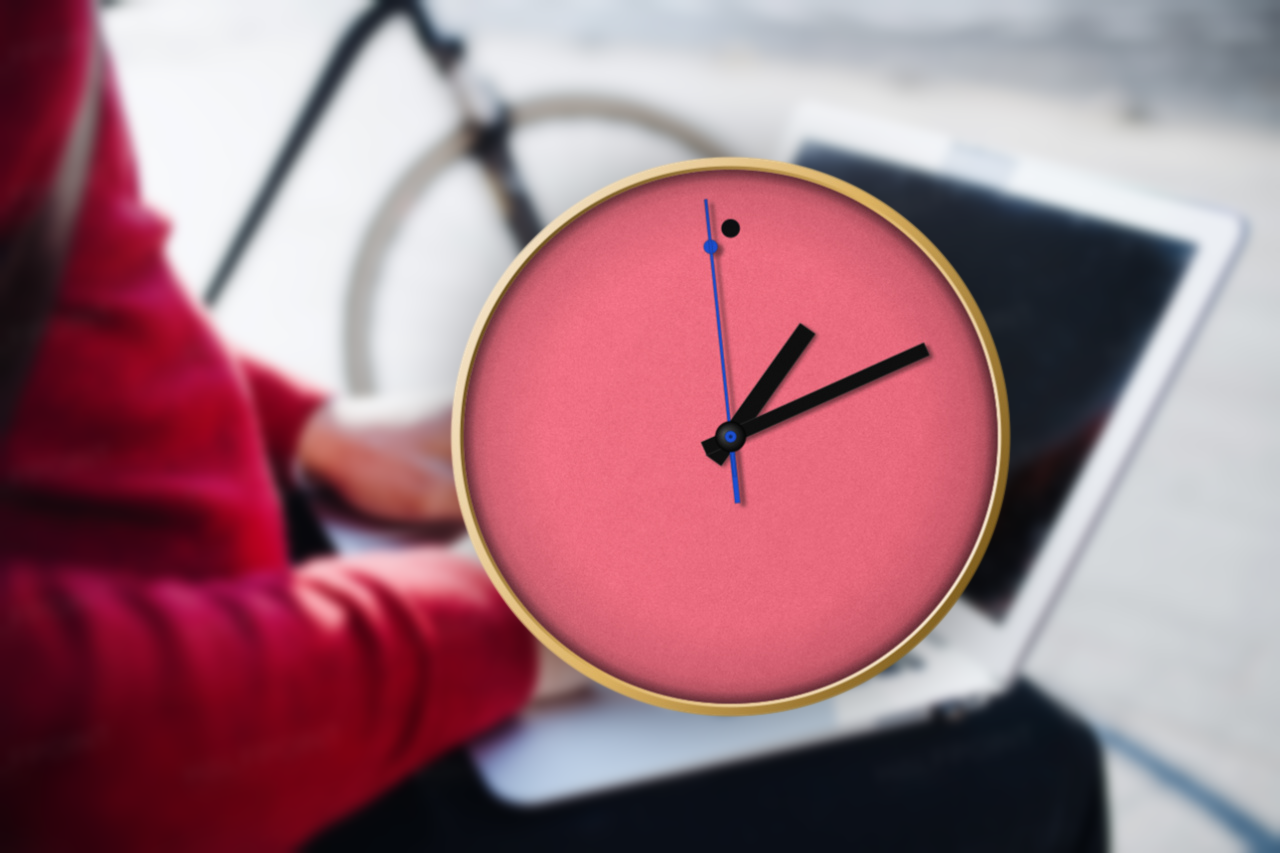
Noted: **1:10:59**
